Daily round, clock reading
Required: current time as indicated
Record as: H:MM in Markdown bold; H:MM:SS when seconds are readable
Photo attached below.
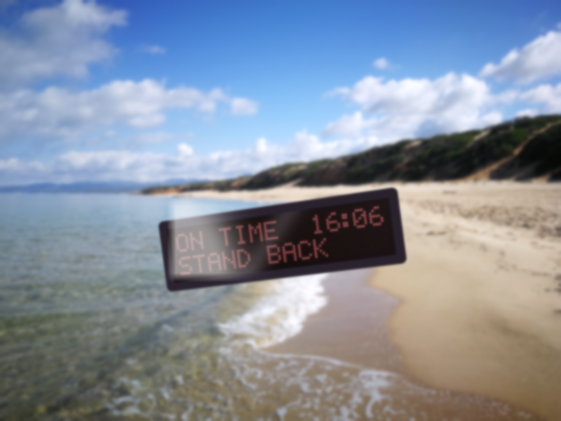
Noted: **16:06**
